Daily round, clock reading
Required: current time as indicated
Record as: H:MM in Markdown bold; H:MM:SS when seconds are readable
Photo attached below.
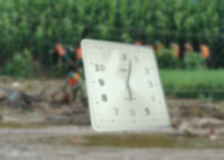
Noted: **6:03**
